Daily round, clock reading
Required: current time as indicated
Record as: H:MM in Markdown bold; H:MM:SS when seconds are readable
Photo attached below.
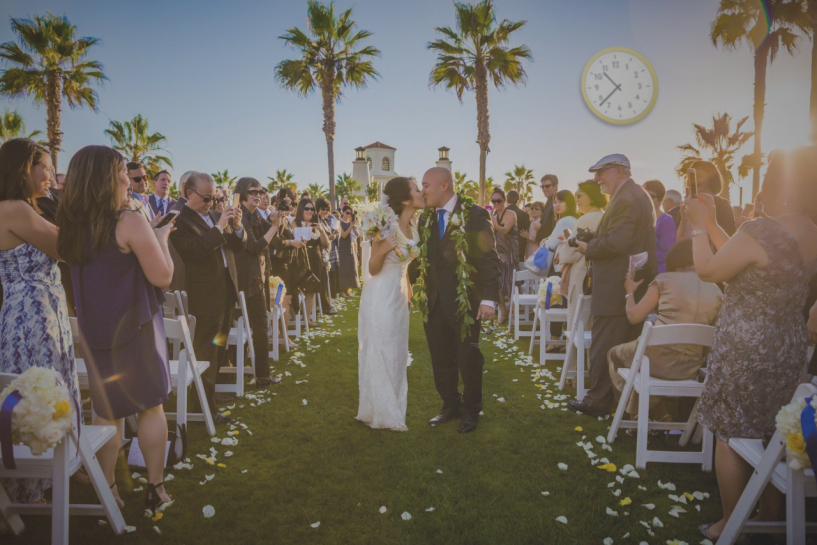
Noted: **10:38**
